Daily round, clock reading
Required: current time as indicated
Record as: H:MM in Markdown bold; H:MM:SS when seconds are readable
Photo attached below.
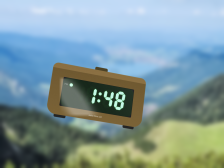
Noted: **1:48**
